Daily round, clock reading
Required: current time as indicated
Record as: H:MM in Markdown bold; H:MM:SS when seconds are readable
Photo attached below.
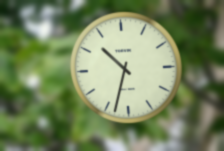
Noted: **10:33**
